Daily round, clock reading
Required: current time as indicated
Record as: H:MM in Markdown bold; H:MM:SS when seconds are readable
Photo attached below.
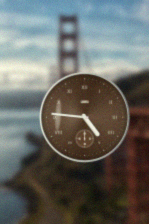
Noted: **4:46**
